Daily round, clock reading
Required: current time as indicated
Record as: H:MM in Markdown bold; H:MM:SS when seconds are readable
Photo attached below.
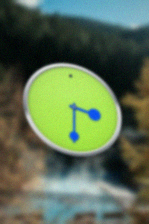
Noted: **3:31**
